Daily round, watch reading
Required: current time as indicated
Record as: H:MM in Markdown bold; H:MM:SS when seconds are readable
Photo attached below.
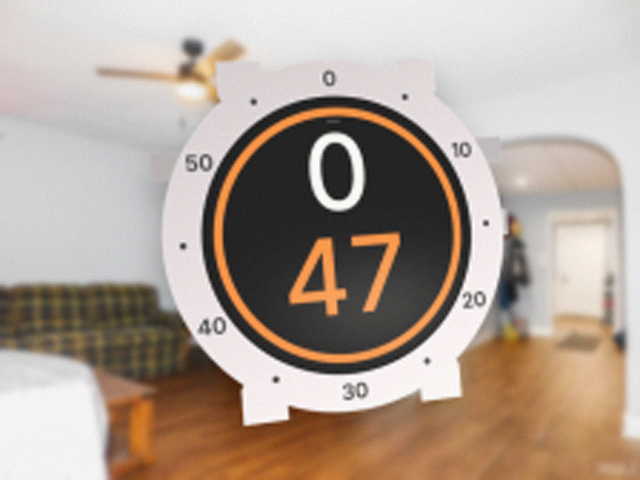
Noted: **0:47**
